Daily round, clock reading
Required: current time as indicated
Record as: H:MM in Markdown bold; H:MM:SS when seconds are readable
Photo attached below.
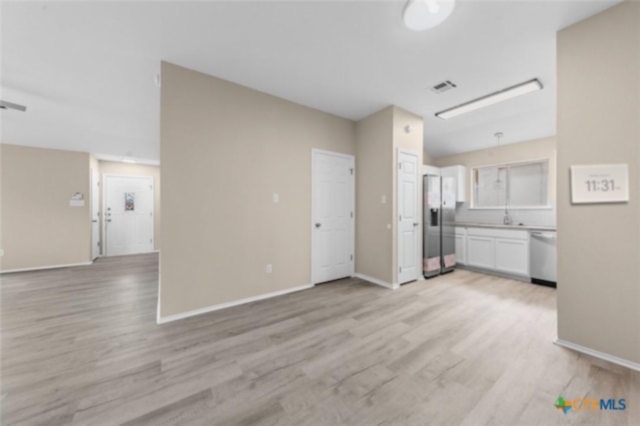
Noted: **11:31**
